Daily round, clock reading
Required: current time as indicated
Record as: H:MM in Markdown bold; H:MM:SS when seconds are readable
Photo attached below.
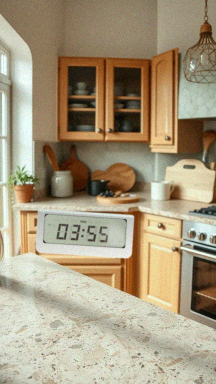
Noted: **3:55**
